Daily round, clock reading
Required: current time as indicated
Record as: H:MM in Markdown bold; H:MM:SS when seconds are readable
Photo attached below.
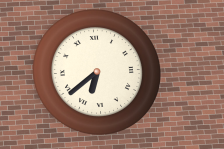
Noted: **6:39**
